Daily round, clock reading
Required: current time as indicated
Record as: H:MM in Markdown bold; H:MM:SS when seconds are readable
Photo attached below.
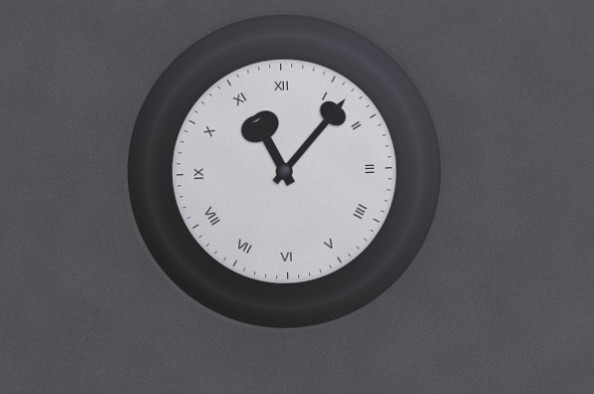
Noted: **11:07**
